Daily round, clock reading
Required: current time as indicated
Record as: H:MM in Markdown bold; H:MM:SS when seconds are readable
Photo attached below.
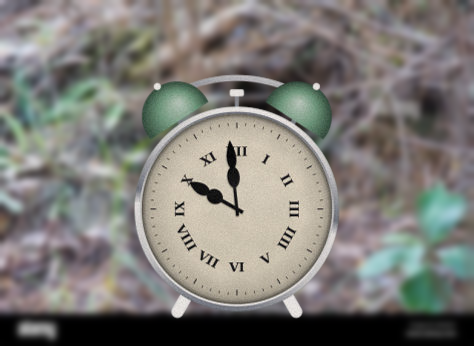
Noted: **9:59**
